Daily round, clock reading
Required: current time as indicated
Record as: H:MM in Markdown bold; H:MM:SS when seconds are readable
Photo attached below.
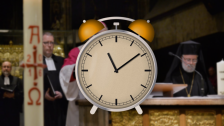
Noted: **11:09**
